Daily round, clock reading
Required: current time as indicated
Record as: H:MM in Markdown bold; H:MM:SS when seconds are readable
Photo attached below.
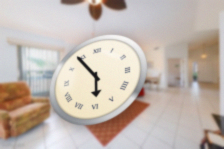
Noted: **5:54**
